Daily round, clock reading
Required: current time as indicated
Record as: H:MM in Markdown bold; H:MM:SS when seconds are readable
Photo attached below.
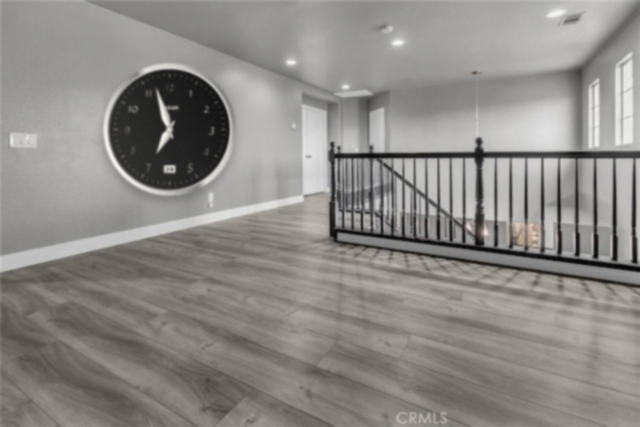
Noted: **6:57**
